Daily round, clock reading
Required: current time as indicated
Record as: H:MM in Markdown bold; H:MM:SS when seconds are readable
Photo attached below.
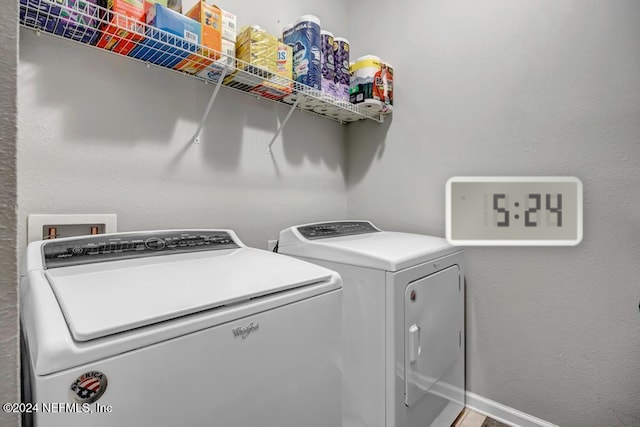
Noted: **5:24**
